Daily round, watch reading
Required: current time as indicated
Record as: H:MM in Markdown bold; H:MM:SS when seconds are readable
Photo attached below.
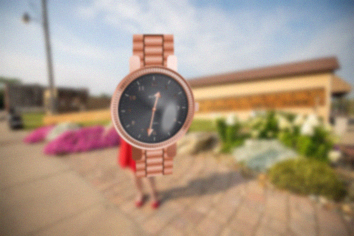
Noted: **12:32**
